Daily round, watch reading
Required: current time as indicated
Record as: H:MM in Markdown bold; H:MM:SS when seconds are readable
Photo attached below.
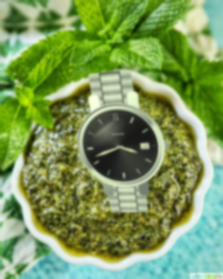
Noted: **3:42**
